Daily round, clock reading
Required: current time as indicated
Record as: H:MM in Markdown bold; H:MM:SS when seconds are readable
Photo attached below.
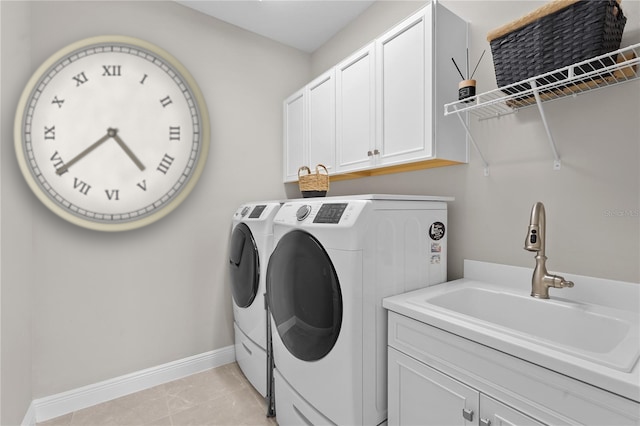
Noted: **4:39**
